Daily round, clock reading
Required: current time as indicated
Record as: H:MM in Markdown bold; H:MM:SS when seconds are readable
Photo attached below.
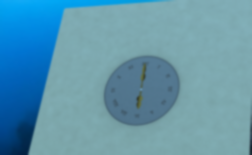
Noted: **6:00**
